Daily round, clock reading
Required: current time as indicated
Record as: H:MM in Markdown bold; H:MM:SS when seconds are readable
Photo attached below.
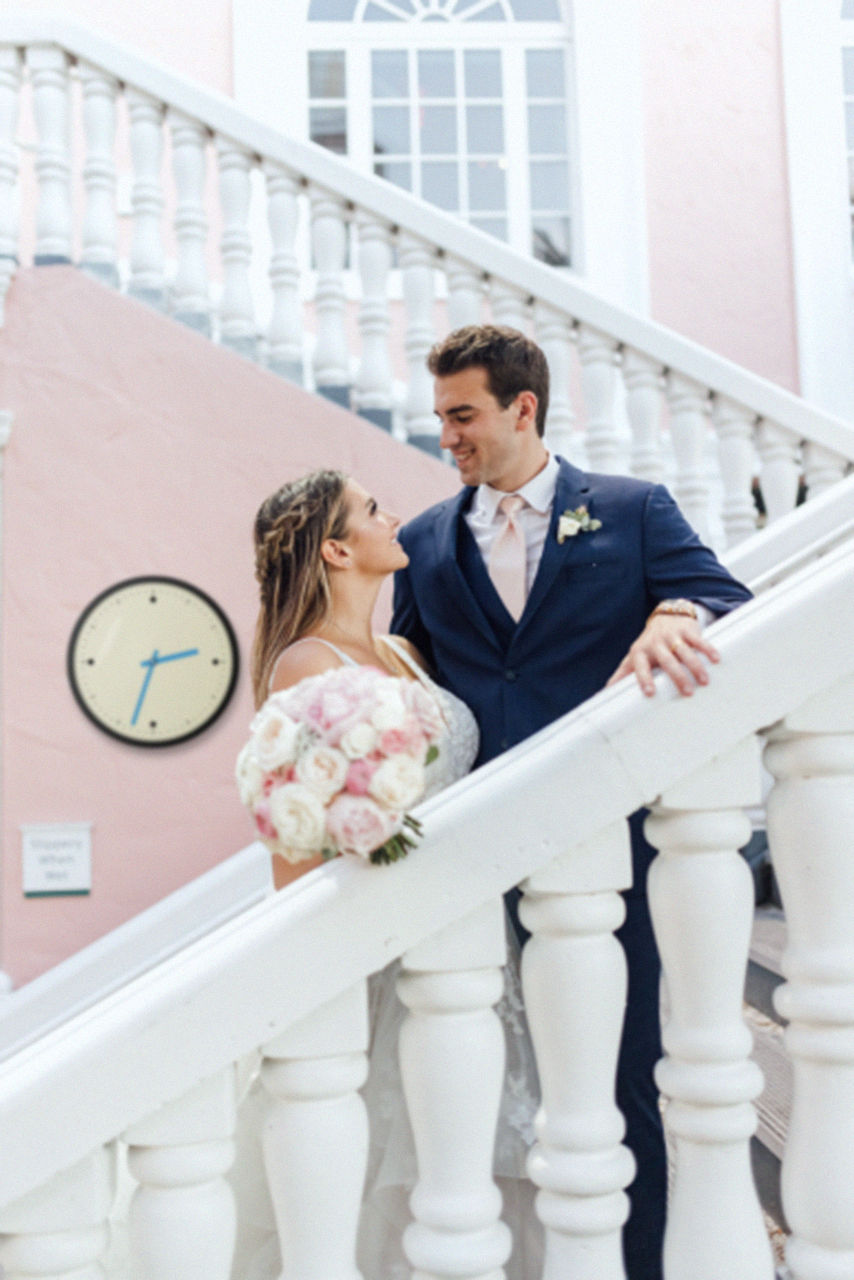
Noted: **2:33**
